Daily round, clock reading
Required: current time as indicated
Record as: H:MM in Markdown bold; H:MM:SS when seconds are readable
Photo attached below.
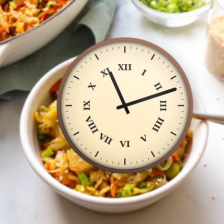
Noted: **11:12**
